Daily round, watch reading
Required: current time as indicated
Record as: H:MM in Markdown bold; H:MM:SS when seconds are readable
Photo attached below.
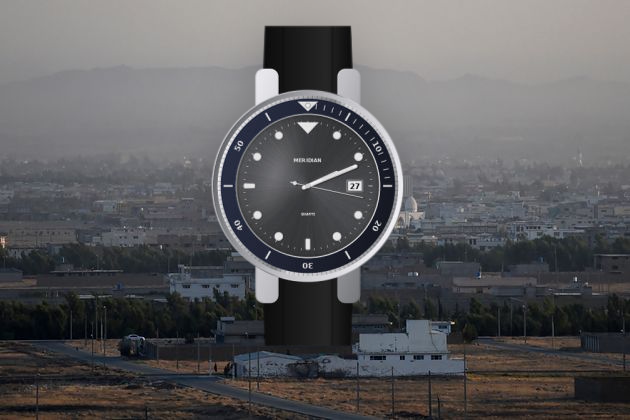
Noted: **2:11:17**
